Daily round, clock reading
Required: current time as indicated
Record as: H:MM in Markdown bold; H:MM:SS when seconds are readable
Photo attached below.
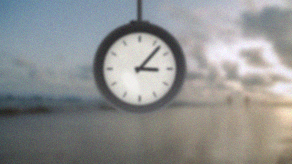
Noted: **3:07**
